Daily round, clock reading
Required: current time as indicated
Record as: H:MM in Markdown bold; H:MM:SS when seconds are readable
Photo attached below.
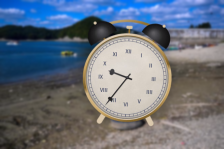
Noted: **9:36**
